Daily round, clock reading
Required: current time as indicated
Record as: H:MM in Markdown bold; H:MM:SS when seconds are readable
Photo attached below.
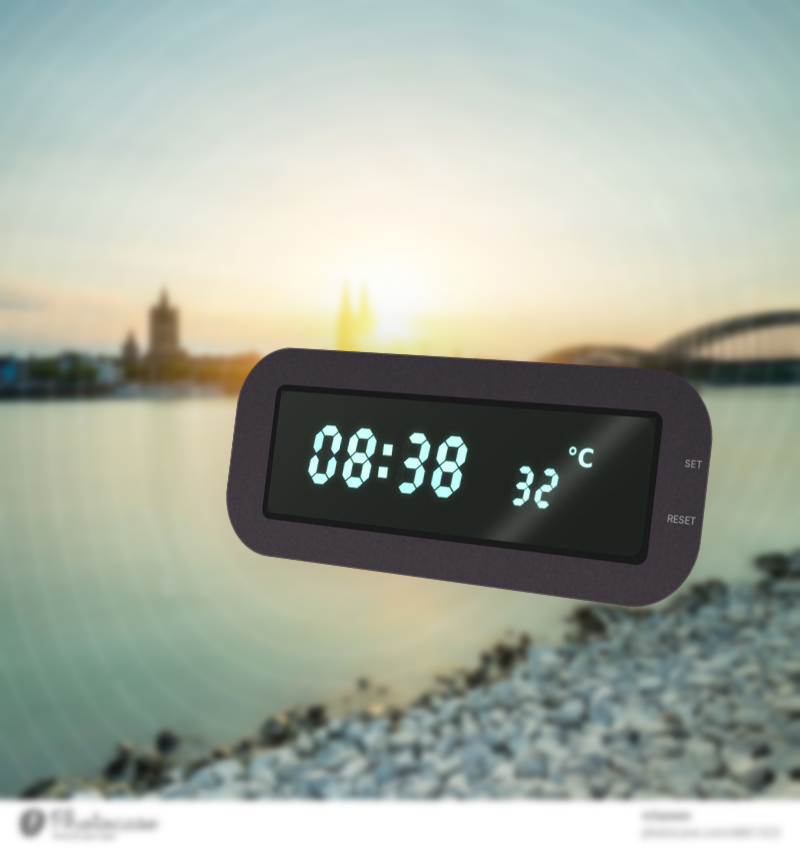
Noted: **8:38**
